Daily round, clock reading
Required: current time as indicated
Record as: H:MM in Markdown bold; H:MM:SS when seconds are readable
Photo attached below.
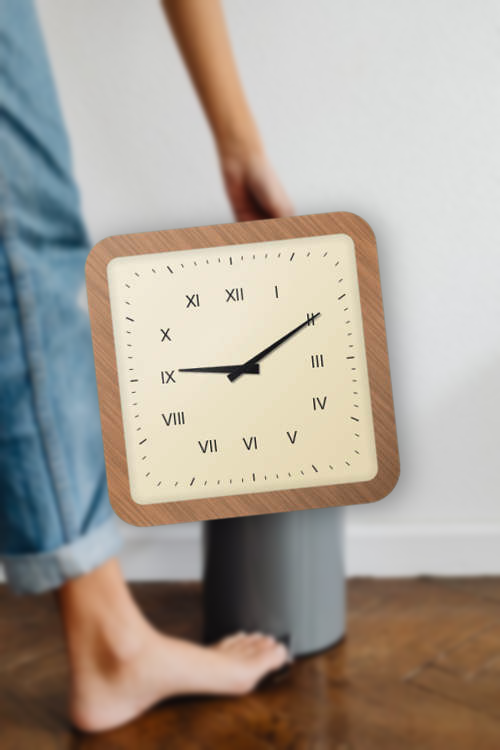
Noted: **9:10**
